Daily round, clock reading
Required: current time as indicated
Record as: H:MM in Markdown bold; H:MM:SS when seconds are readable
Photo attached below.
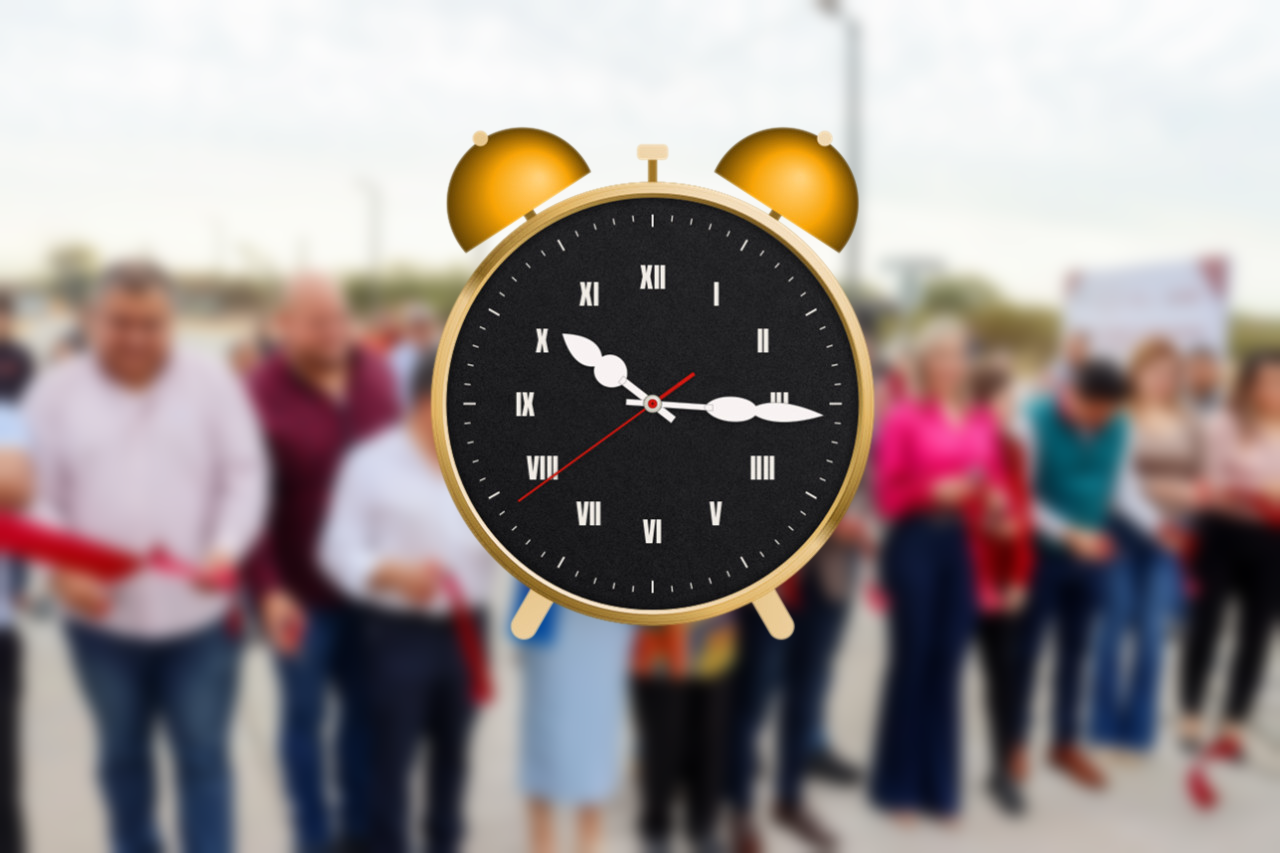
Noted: **10:15:39**
